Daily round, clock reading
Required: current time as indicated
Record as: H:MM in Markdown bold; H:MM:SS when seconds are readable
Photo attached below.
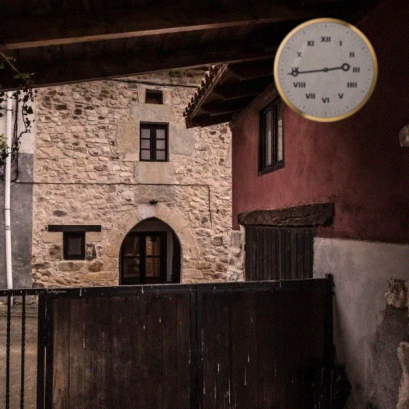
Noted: **2:44**
